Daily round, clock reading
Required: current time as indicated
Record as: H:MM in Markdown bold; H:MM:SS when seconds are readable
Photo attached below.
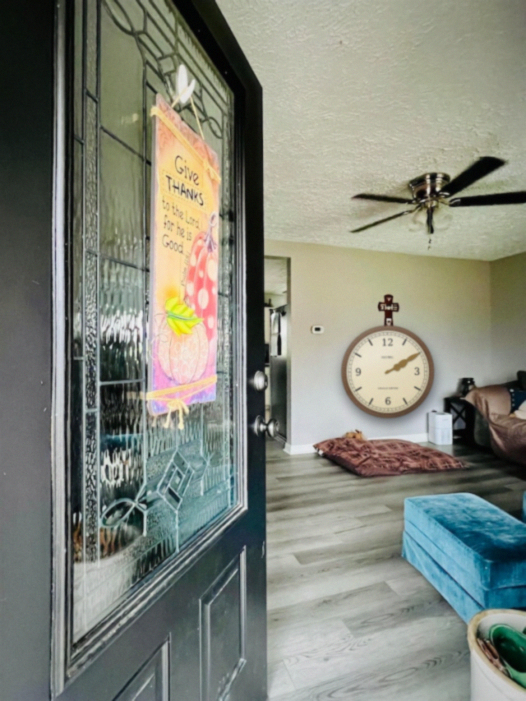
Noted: **2:10**
